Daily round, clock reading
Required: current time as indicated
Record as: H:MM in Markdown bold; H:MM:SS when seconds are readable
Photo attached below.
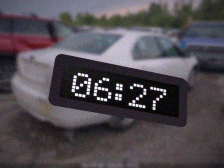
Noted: **6:27**
